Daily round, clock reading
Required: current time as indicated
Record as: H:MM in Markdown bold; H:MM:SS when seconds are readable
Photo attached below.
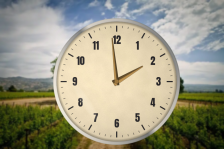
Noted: **1:59**
